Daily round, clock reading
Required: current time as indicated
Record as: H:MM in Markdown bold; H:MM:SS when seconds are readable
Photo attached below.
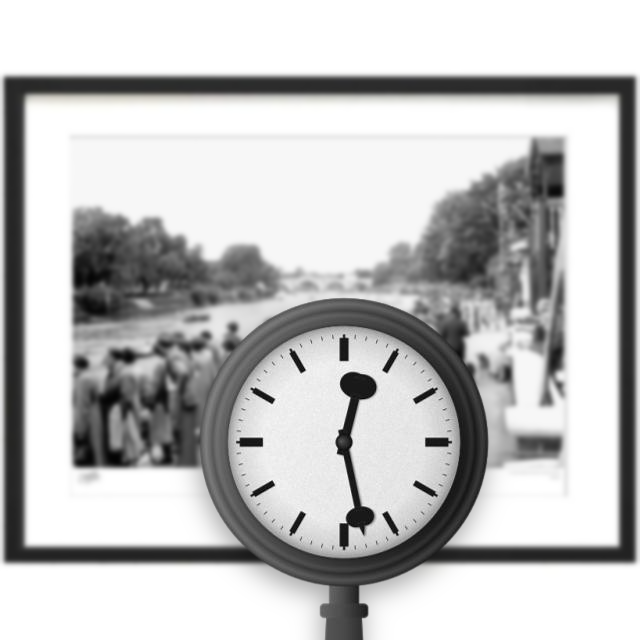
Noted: **12:28**
